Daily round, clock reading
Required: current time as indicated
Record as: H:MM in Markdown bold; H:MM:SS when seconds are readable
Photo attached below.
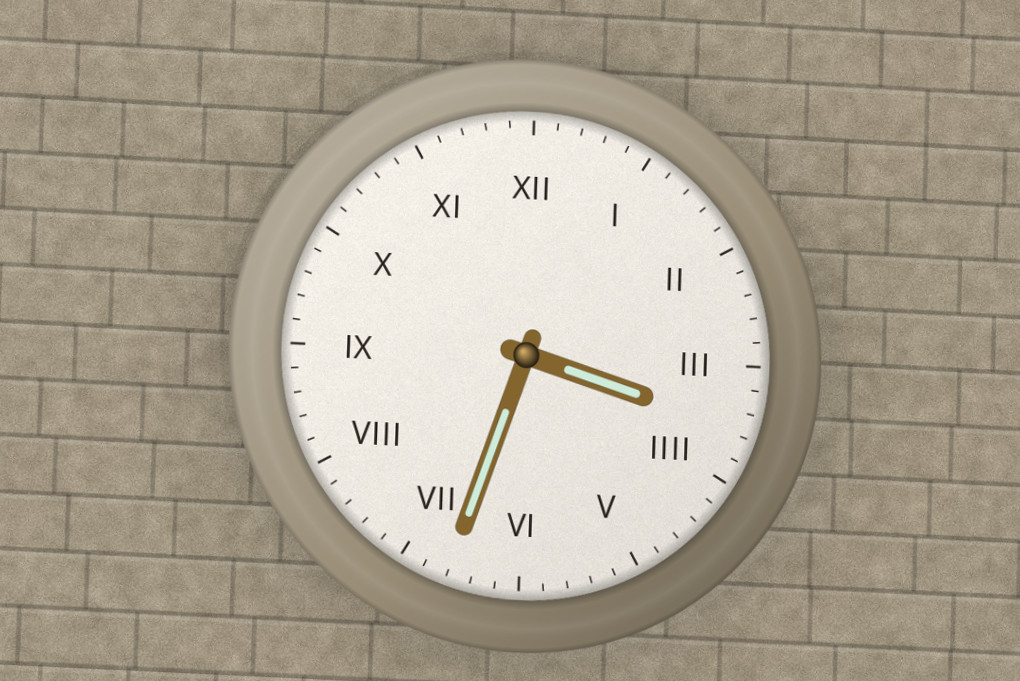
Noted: **3:33**
